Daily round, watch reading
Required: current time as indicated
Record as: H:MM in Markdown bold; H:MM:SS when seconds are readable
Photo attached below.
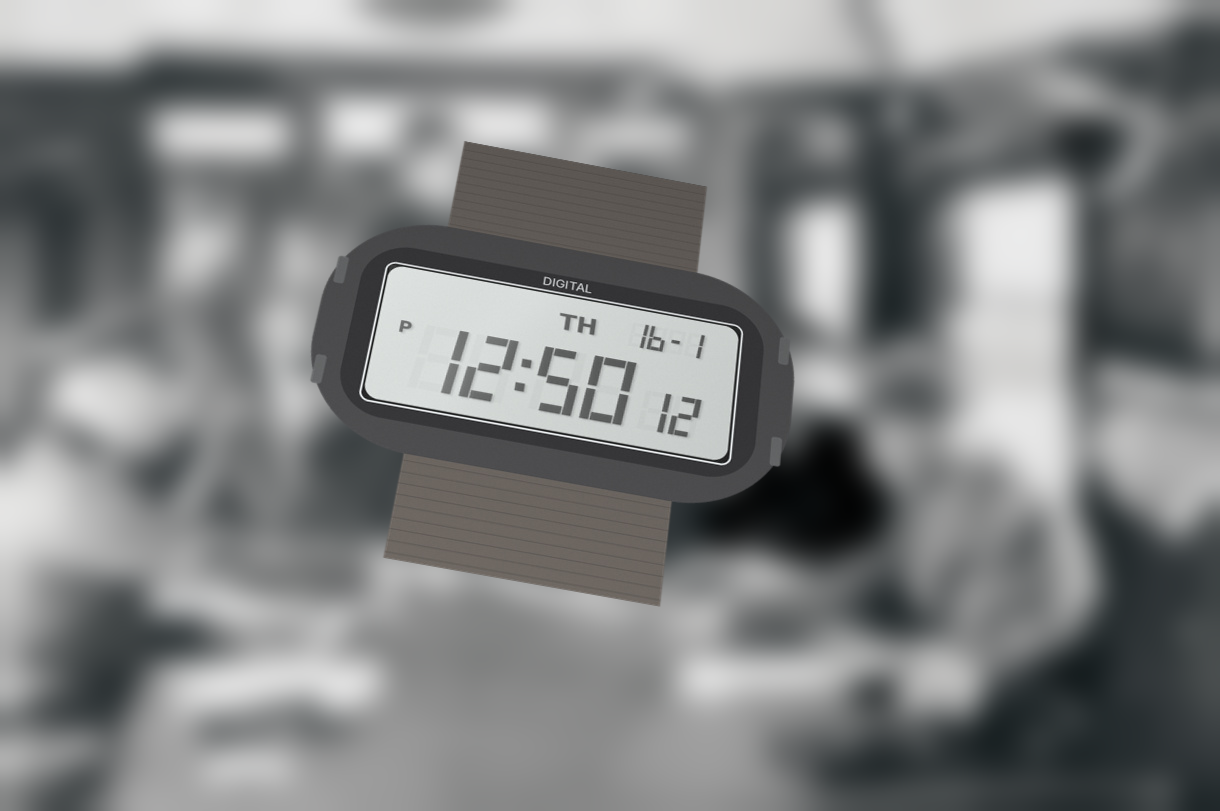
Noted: **12:50:12**
